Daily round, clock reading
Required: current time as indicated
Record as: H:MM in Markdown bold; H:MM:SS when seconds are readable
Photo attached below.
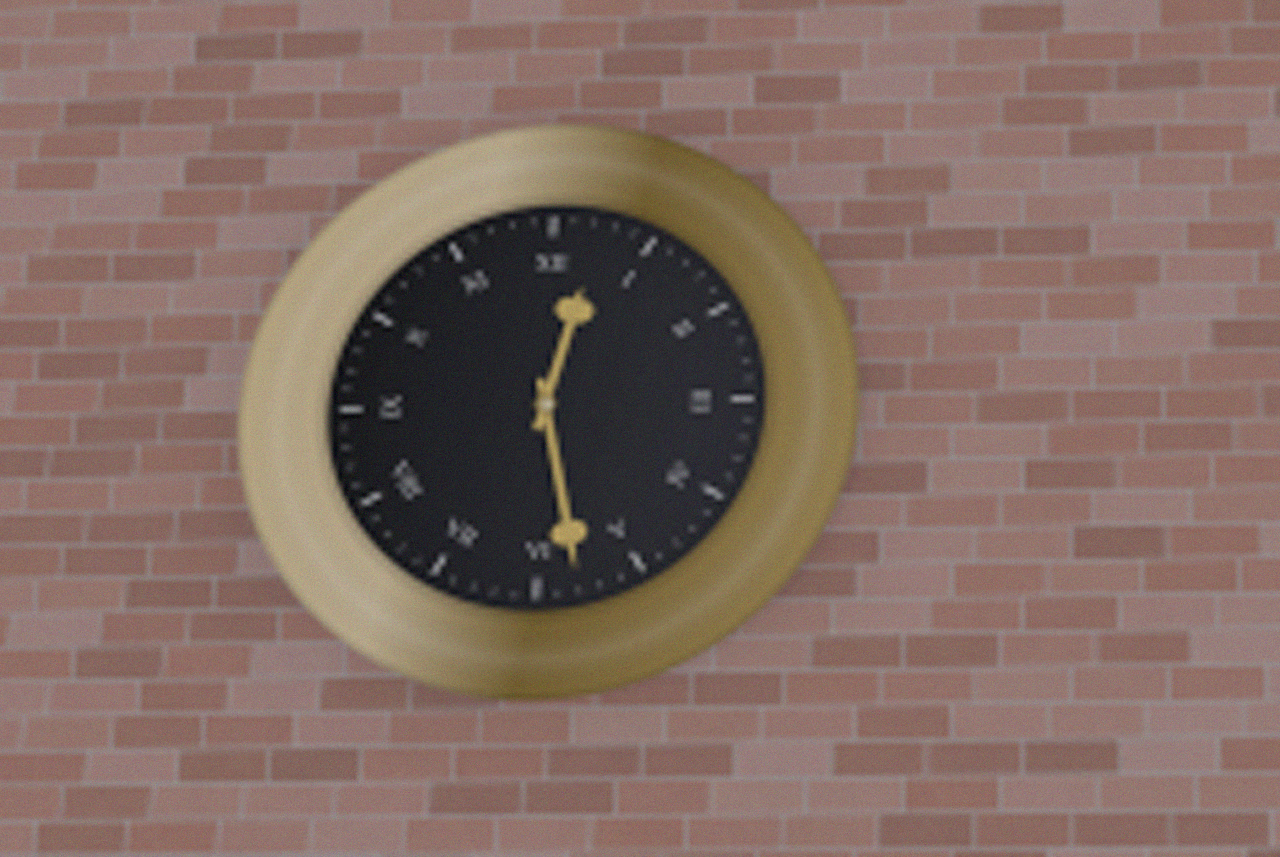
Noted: **12:28**
